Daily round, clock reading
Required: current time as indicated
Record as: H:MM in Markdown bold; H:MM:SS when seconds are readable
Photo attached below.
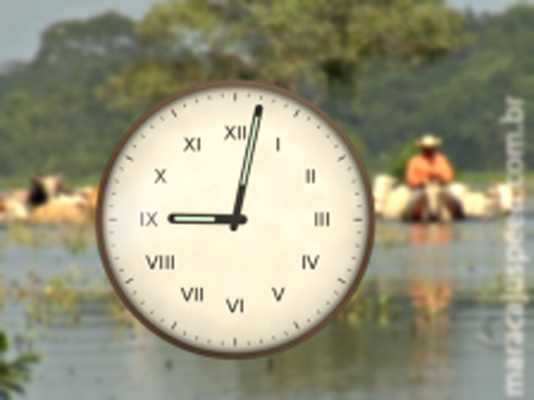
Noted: **9:02**
